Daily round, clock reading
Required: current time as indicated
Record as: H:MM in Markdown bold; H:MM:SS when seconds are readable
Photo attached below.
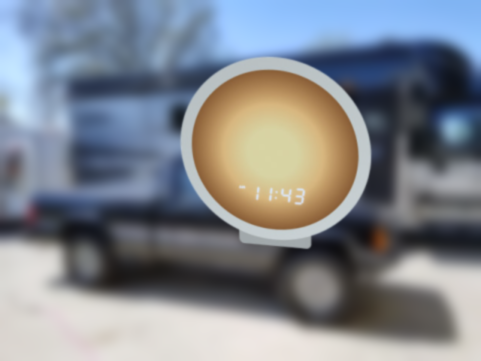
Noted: **11:43**
